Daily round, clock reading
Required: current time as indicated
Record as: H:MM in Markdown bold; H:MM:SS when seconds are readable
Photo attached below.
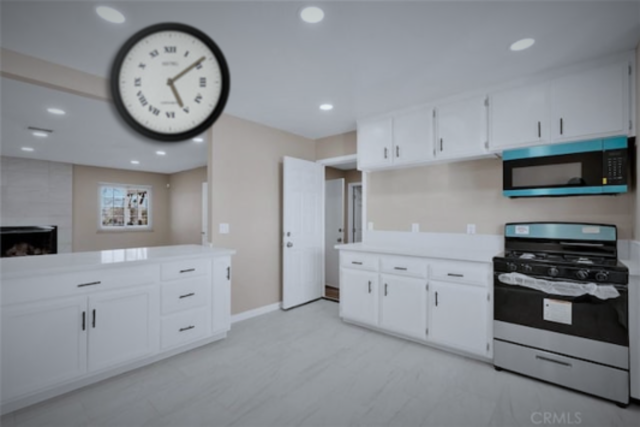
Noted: **5:09**
